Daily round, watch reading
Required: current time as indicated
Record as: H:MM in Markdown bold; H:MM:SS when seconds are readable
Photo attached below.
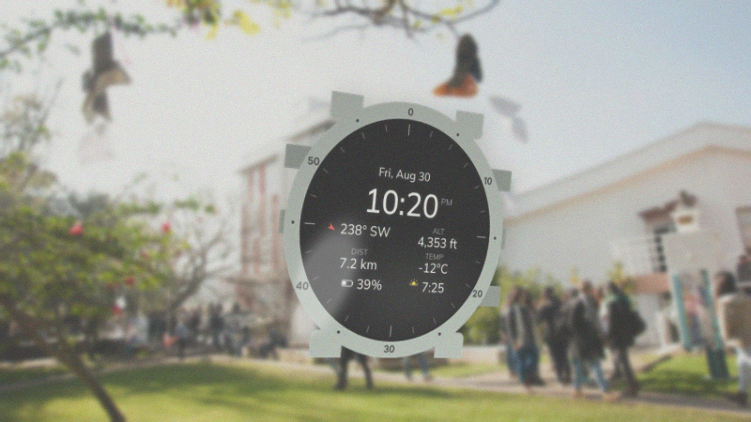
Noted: **10:20**
